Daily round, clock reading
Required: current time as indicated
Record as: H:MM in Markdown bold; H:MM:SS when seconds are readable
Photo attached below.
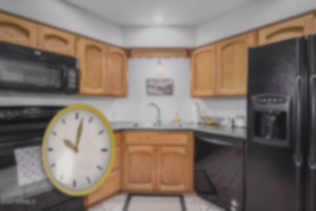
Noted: **10:02**
